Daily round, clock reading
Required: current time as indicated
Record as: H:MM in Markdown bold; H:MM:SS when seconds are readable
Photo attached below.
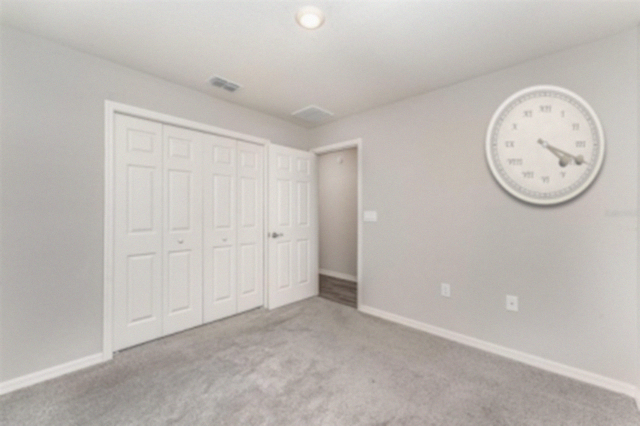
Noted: **4:19**
